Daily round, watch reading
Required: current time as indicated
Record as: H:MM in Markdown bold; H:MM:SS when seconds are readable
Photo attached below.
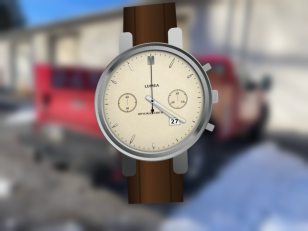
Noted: **4:21**
